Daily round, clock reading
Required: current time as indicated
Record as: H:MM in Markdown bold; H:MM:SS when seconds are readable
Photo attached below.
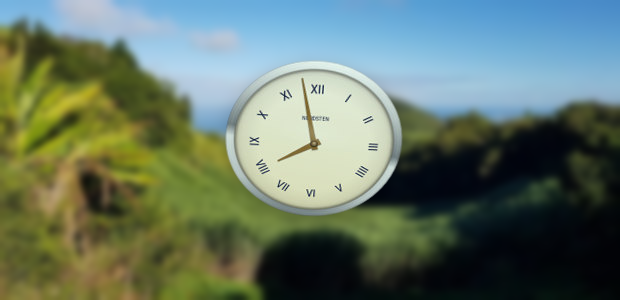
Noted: **7:58**
